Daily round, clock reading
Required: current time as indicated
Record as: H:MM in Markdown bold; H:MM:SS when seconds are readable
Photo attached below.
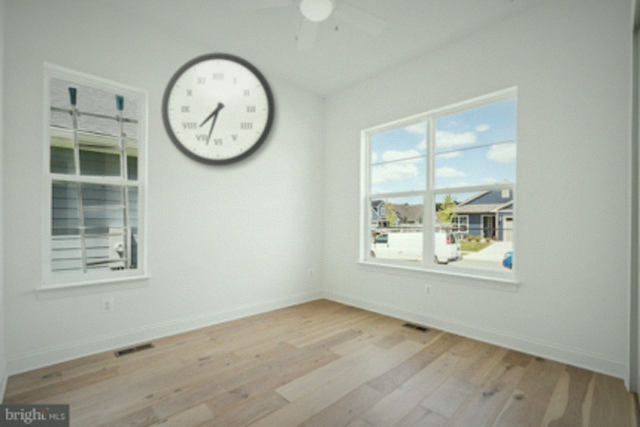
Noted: **7:33**
